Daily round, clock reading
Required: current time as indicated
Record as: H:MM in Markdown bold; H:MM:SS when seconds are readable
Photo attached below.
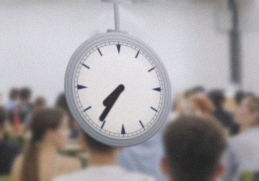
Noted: **7:36**
